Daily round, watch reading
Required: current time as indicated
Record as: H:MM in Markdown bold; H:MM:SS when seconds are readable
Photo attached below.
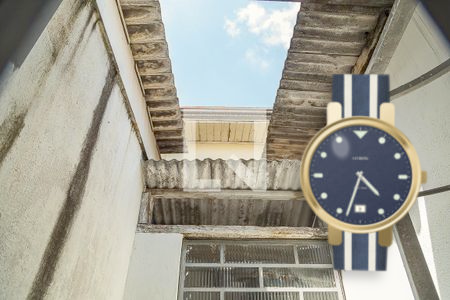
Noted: **4:33**
